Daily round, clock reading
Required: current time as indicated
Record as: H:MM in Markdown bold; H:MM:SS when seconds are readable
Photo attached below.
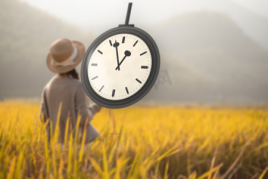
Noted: **12:57**
